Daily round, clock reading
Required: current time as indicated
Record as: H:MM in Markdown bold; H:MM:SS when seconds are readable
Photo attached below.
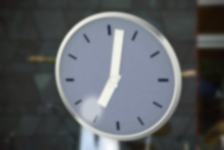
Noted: **7:02**
